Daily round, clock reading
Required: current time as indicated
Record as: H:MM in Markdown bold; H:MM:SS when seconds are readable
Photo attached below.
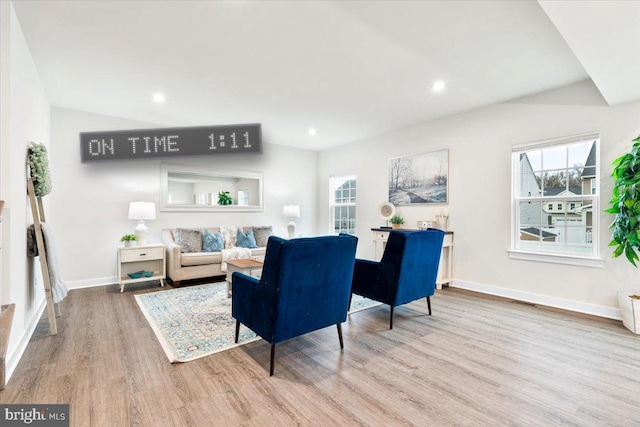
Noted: **1:11**
